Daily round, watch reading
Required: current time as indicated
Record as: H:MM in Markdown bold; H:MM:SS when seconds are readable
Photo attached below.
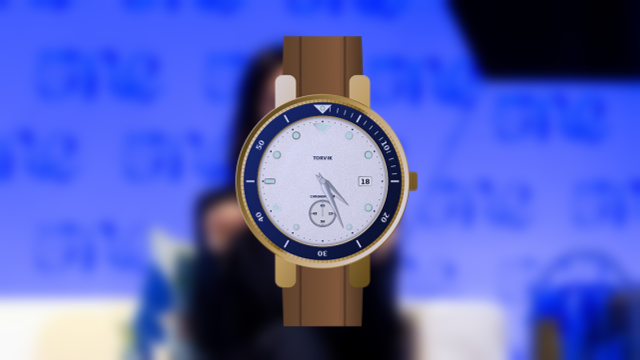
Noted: **4:26**
